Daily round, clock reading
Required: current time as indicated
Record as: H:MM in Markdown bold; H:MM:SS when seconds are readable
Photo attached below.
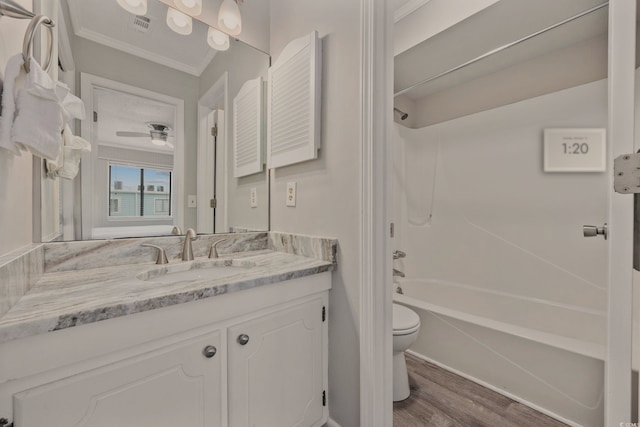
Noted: **1:20**
